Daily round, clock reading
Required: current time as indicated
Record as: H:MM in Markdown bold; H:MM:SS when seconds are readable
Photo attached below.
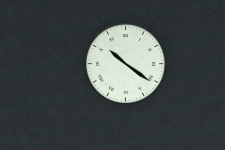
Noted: **10:21**
